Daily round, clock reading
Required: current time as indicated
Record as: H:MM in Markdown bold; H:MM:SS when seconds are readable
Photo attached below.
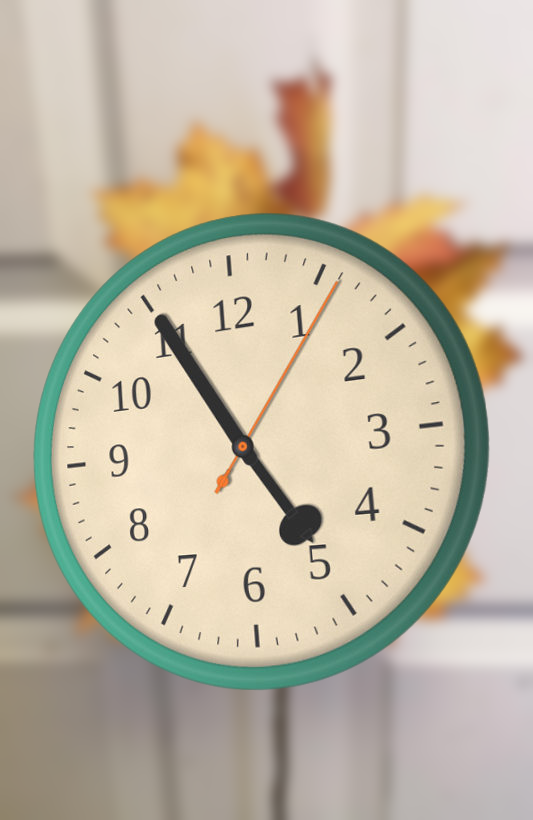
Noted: **4:55:06**
